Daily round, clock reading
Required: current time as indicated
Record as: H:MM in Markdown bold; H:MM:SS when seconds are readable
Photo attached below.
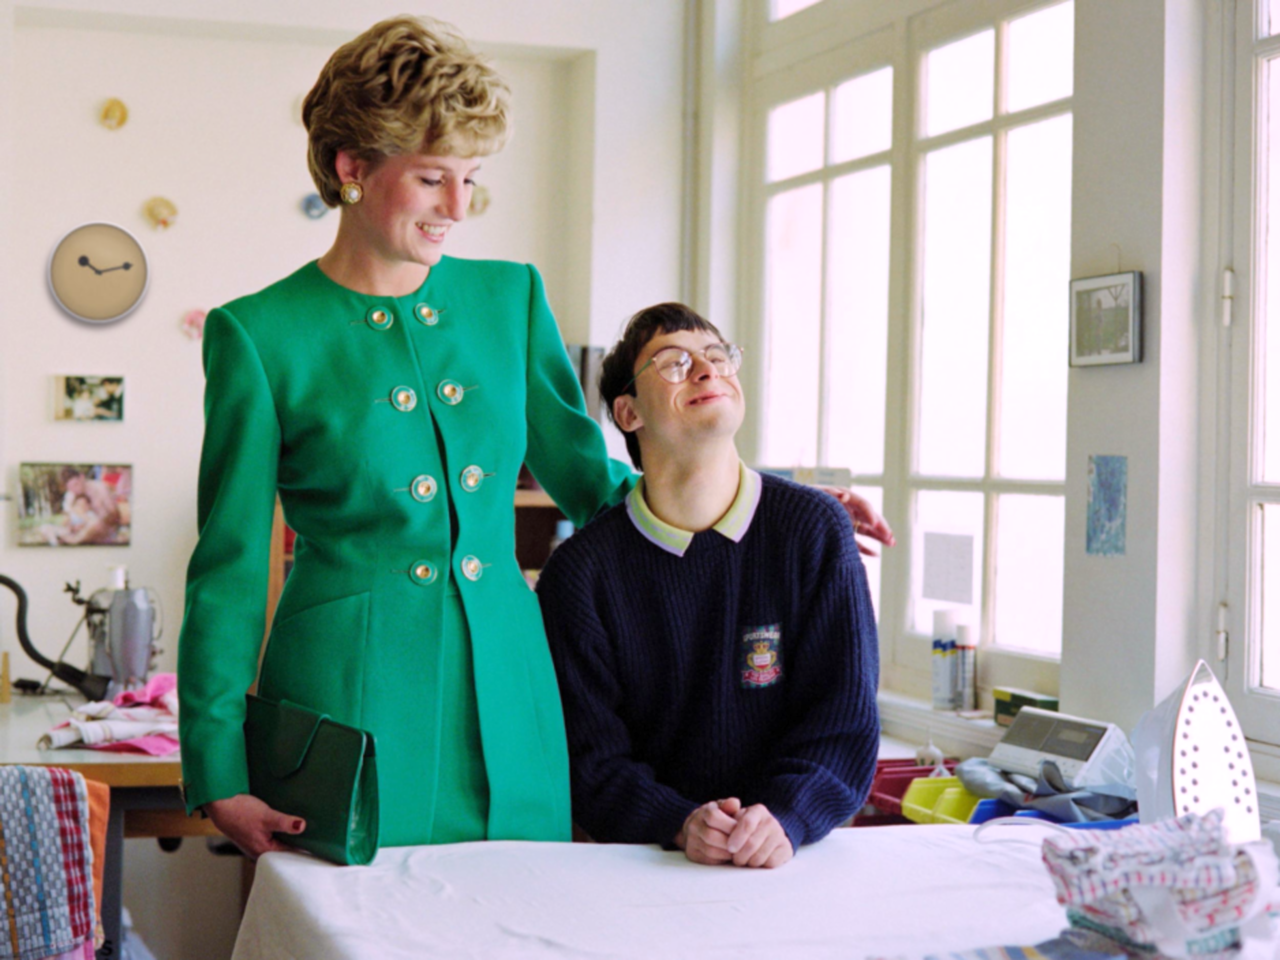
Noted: **10:13**
